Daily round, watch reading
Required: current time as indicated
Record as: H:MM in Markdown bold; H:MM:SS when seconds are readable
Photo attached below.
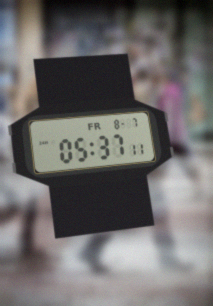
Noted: **5:37:11**
